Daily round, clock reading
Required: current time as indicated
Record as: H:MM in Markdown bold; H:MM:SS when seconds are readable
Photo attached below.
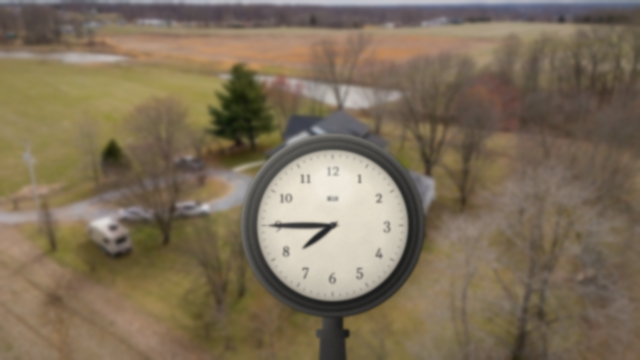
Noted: **7:45**
